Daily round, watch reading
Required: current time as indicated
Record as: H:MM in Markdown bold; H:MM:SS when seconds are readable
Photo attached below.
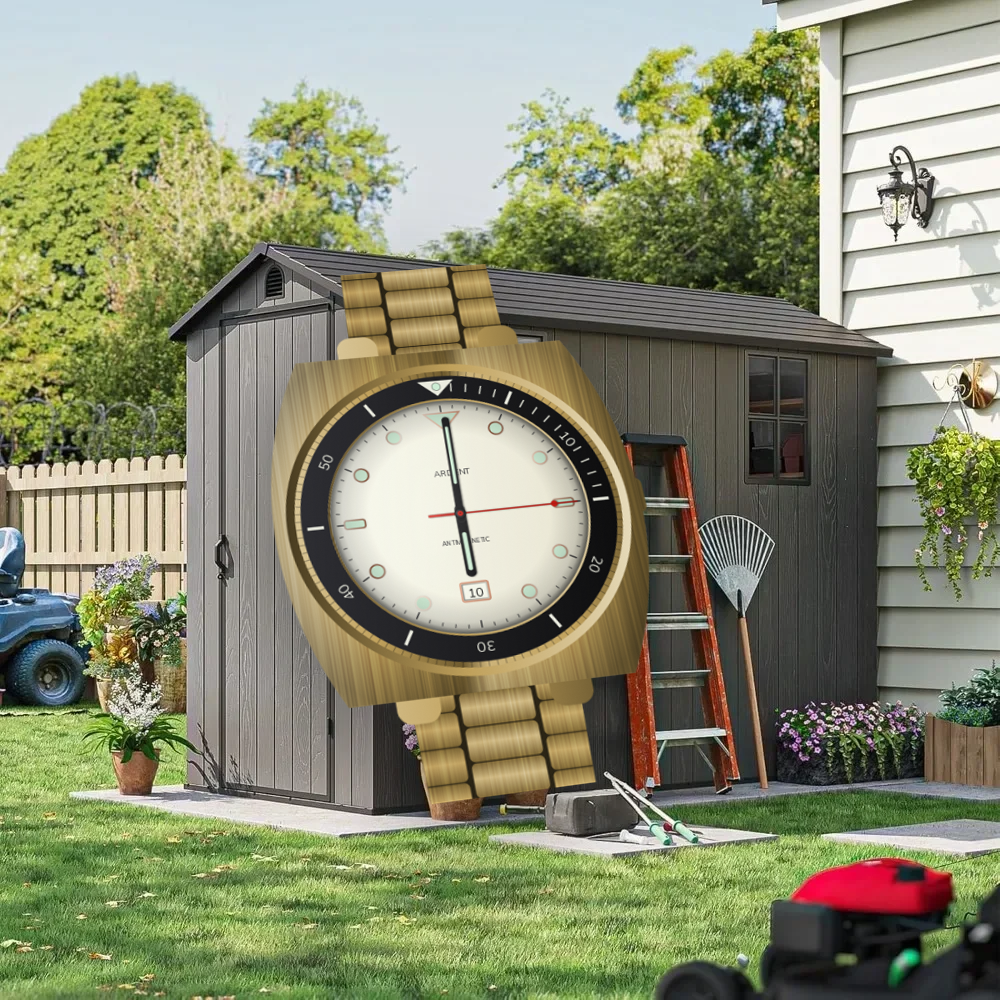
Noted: **6:00:15**
